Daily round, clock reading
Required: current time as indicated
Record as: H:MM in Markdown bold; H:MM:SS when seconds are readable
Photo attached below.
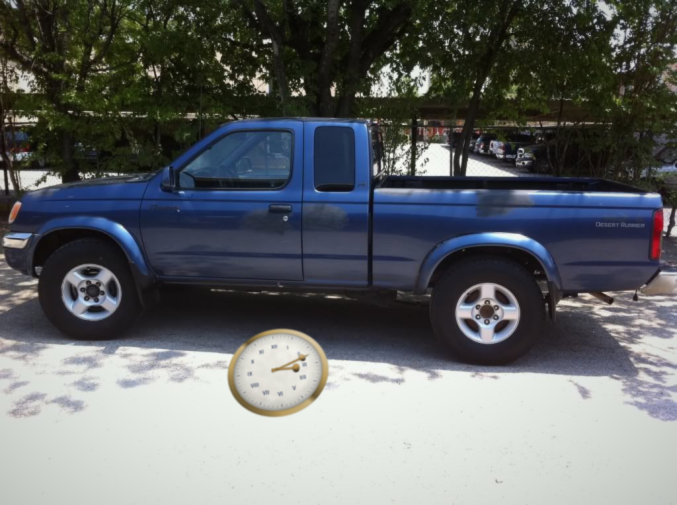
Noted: **3:12**
